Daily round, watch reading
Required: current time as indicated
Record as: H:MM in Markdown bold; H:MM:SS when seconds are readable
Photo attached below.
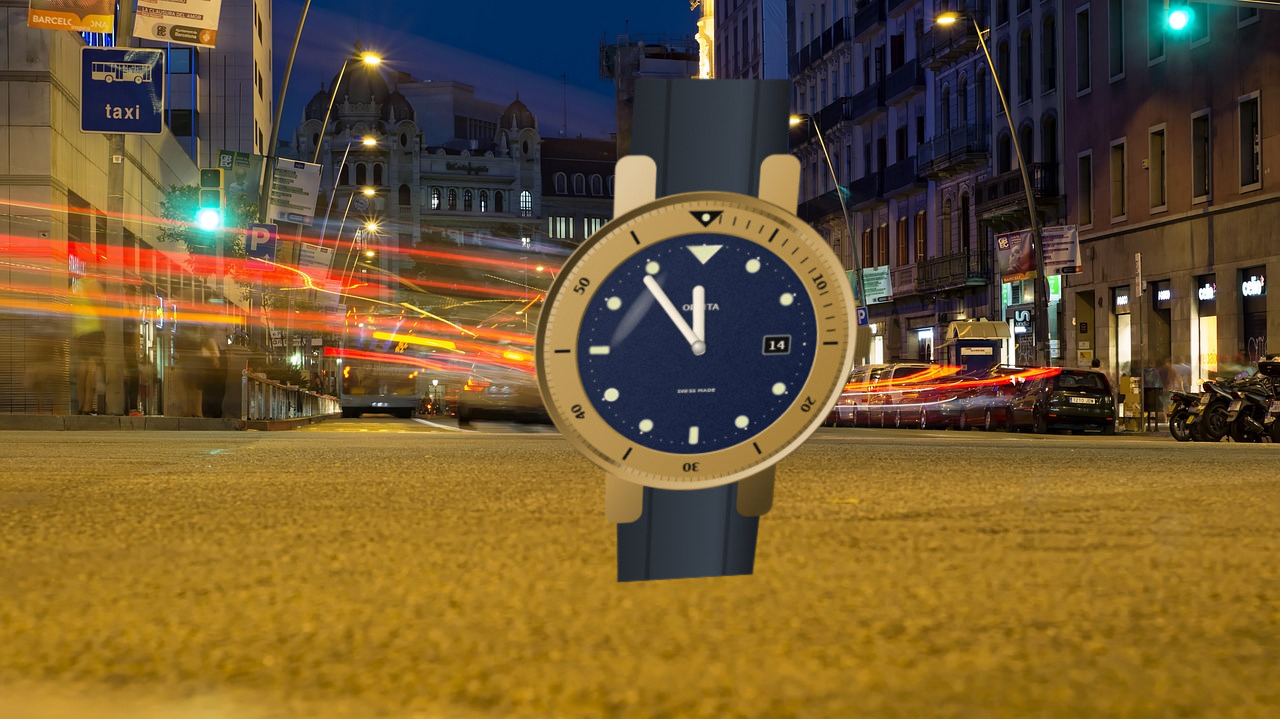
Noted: **11:54**
